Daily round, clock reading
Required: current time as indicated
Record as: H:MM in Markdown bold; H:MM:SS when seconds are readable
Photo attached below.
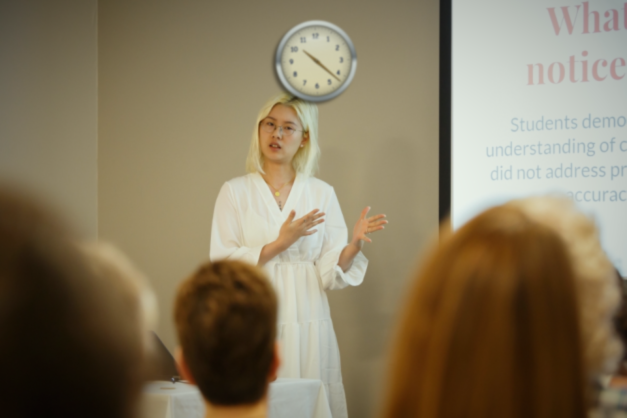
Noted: **10:22**
